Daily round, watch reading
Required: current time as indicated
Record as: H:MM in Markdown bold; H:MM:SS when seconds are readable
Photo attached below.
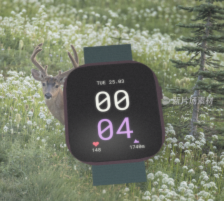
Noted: **0:04**
